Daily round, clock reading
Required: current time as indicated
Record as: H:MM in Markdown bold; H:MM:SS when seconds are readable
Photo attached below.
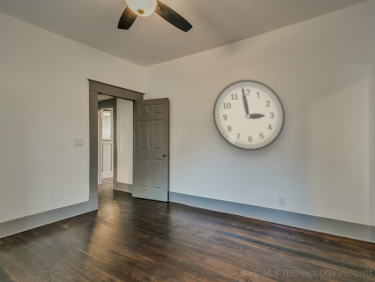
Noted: **2:59**
